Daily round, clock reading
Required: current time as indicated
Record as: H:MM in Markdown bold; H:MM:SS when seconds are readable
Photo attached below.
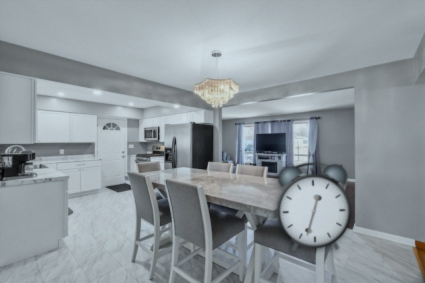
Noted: **12:33**
